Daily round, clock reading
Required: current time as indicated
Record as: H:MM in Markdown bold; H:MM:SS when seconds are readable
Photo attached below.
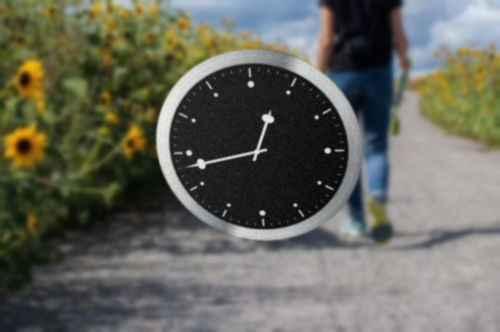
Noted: **12:43**
